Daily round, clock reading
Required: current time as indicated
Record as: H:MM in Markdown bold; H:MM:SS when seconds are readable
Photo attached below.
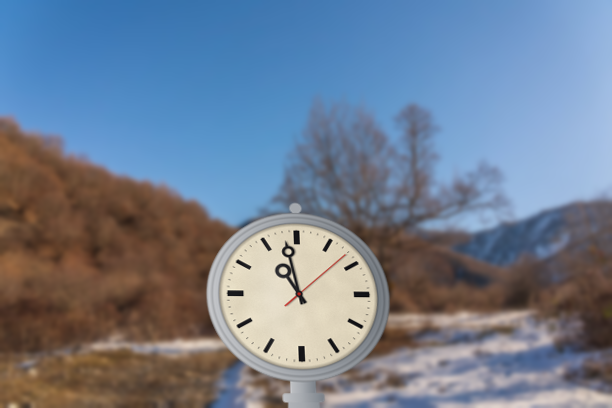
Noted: **10:58:08**
